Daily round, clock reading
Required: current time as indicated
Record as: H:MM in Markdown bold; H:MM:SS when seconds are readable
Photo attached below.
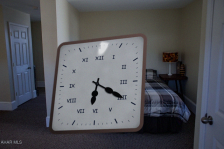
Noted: **6:20**
